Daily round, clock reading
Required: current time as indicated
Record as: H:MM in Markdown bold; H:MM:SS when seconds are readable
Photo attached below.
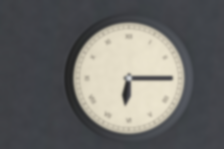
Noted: **6:15**
